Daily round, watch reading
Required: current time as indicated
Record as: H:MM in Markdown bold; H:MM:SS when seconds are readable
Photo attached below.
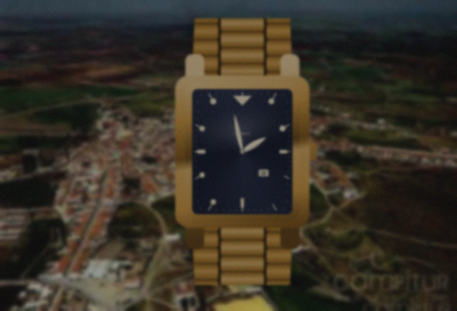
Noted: **1:58**
